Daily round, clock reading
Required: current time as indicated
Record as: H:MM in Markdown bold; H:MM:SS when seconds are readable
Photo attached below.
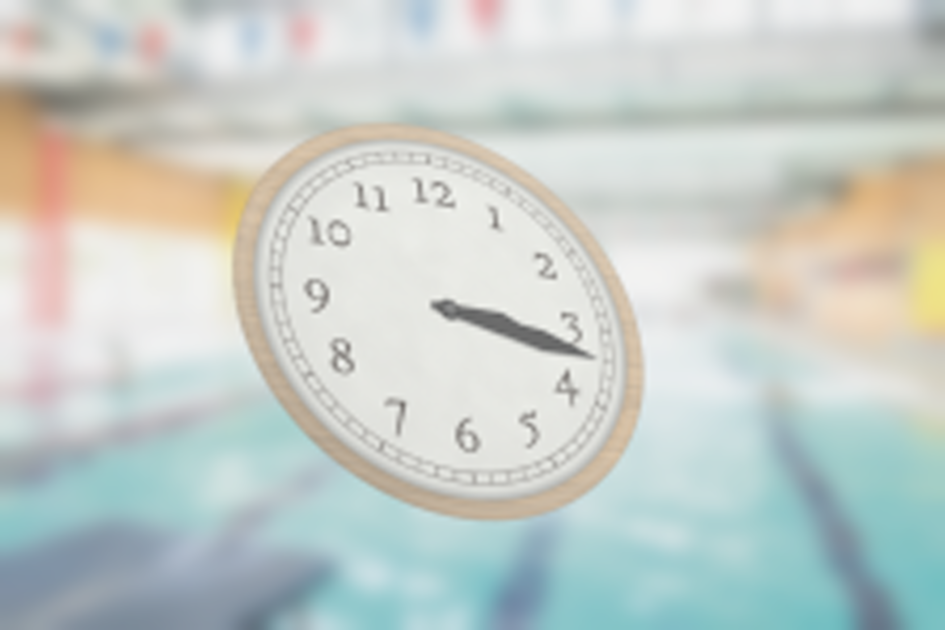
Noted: **3:17**
